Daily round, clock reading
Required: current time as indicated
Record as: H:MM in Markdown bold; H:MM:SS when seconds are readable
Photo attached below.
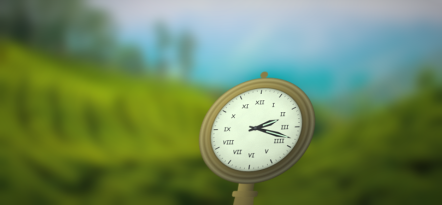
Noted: **2:18**
